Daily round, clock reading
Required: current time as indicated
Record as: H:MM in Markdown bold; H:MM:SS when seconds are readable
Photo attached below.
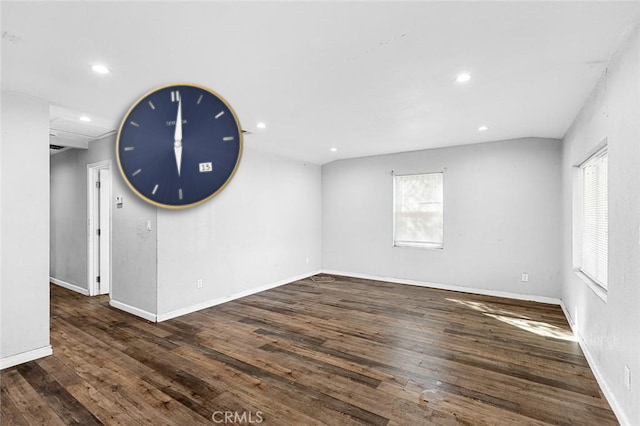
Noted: **6:01**
